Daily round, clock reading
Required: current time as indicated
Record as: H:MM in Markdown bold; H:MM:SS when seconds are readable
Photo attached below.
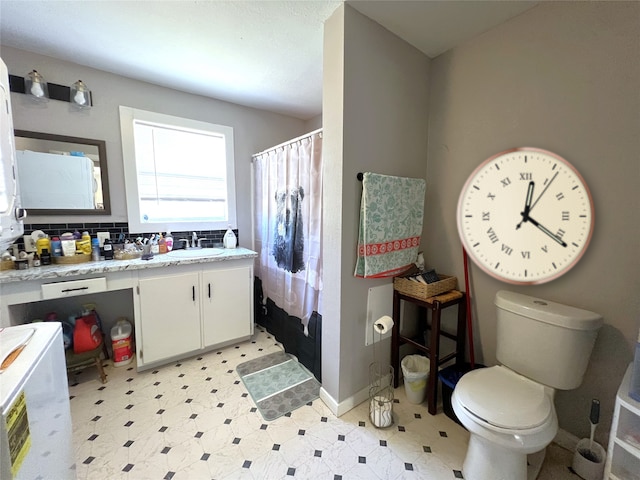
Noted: **12:21:06**
